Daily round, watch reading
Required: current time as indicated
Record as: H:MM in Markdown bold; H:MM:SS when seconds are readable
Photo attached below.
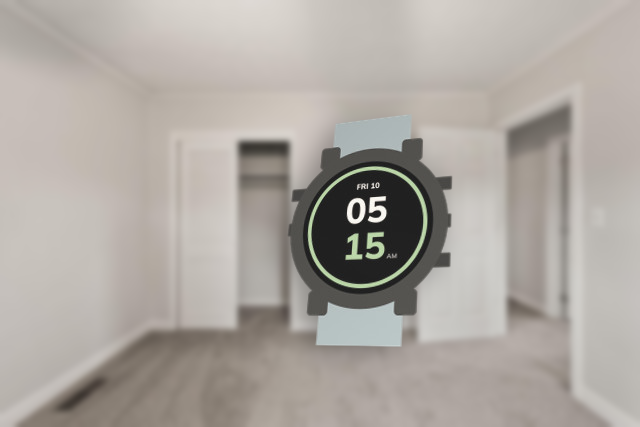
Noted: **5:15**
